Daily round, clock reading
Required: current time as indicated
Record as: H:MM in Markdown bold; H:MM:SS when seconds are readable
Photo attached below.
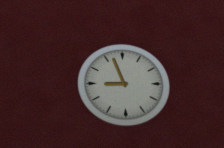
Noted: **8:57**
